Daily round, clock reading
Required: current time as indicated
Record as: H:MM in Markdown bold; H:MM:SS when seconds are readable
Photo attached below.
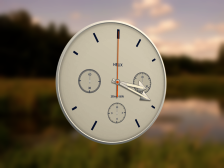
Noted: **3:19**
